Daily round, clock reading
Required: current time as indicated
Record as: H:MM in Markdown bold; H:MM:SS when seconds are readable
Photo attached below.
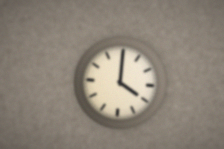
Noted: **4:00**
